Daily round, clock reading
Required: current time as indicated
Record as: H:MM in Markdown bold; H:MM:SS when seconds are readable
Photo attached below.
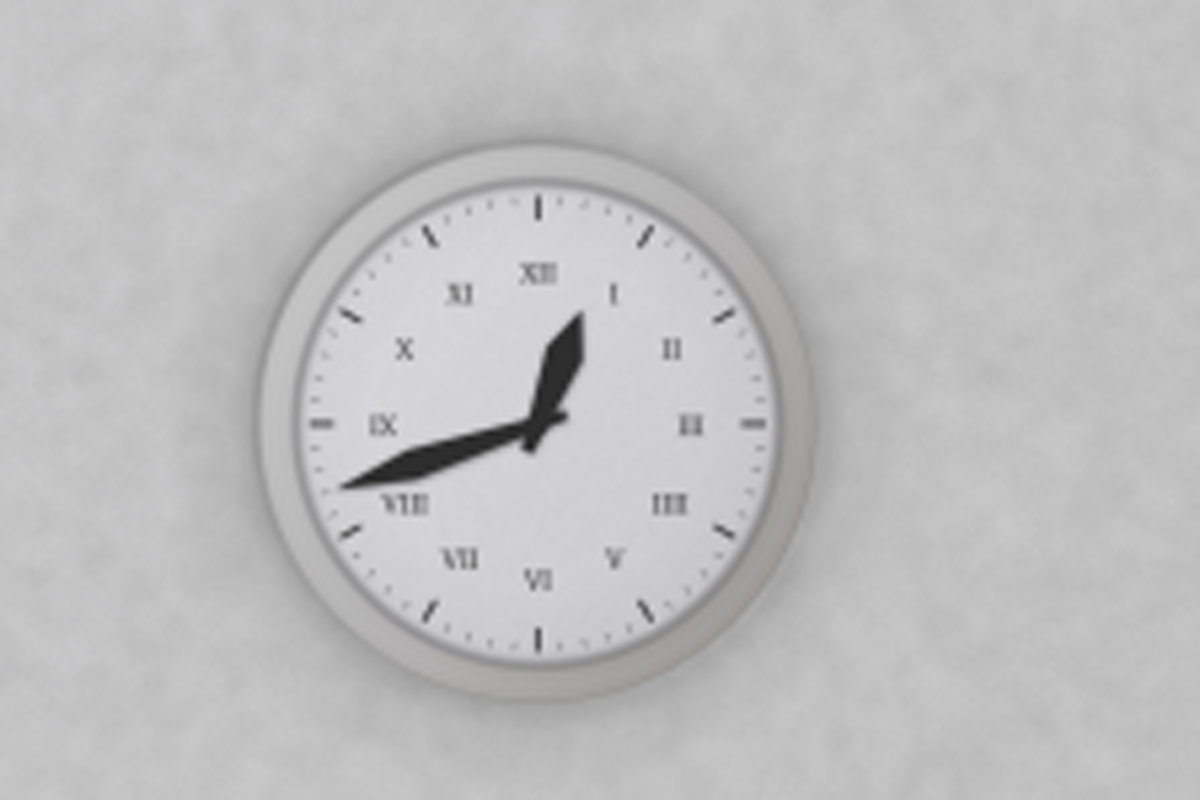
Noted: **12:42**
